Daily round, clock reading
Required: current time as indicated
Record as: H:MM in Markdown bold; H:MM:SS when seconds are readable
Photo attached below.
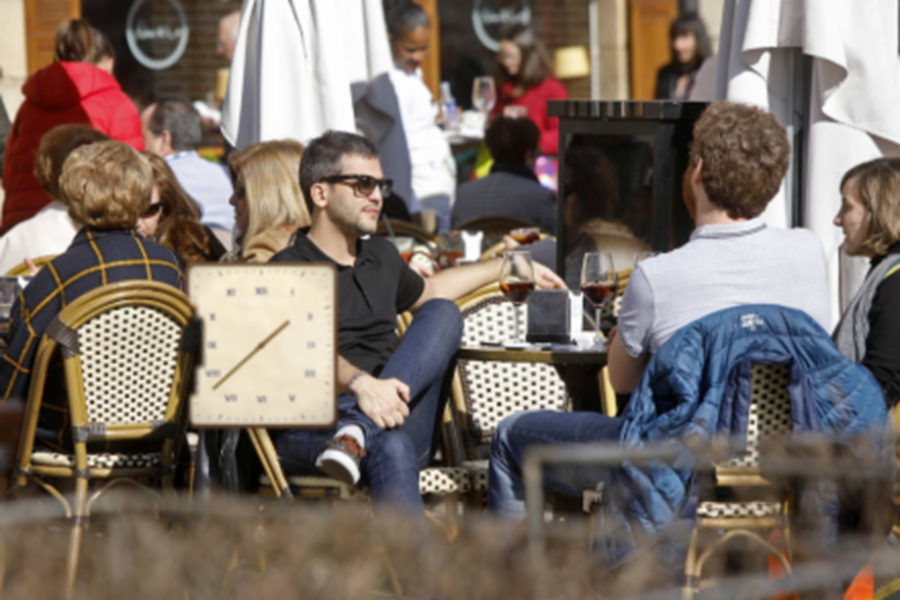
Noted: **1:38**
